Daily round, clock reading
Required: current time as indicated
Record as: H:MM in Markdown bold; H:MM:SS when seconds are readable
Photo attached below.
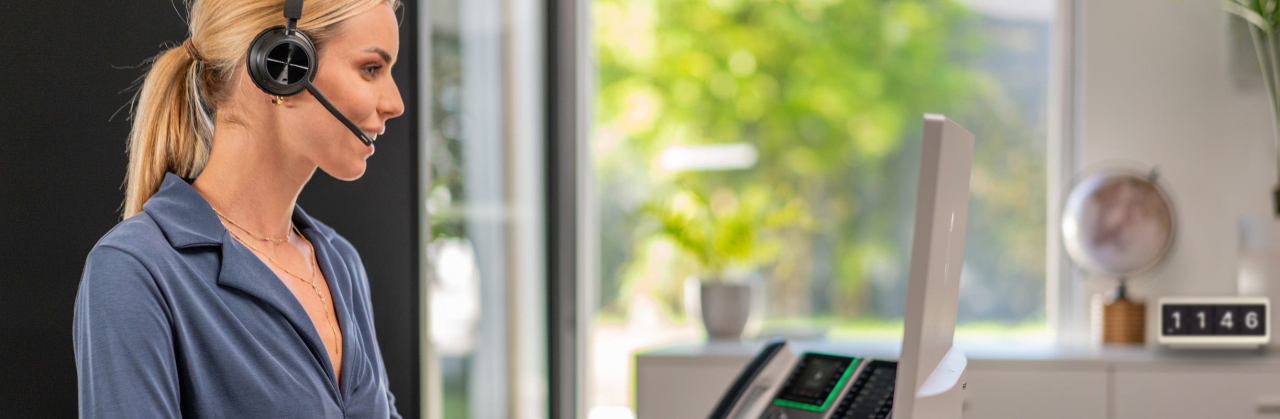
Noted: **11:46**
